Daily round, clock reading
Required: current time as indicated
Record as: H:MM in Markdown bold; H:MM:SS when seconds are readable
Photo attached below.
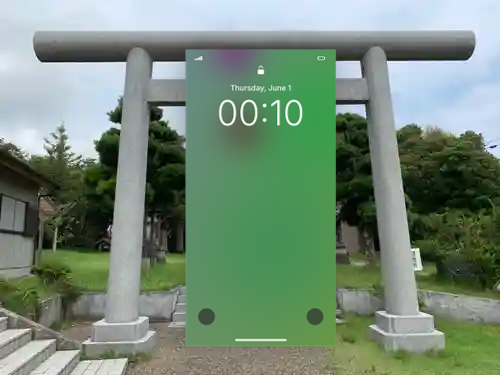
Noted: **0:10**
